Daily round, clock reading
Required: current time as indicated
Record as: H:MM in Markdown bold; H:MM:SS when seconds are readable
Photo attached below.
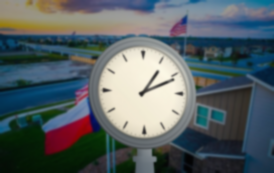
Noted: **1:11**
